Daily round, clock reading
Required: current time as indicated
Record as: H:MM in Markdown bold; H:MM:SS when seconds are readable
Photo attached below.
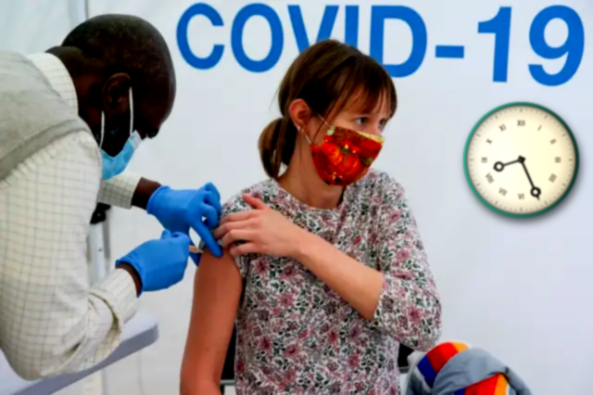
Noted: **8:26**
